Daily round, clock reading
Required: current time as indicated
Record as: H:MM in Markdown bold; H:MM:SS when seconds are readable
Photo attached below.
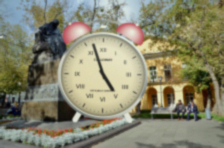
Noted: **4:57**
